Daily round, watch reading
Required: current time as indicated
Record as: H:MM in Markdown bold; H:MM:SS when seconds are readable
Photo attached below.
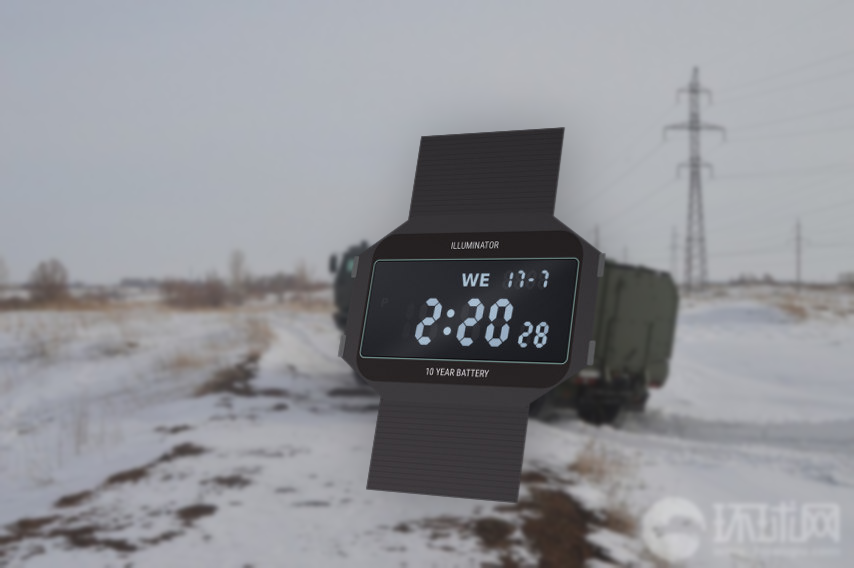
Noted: **2:20:28**
